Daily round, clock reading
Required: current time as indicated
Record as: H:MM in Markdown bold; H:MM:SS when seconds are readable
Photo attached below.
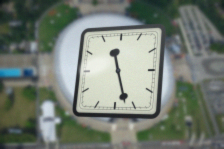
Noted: **11:27**
